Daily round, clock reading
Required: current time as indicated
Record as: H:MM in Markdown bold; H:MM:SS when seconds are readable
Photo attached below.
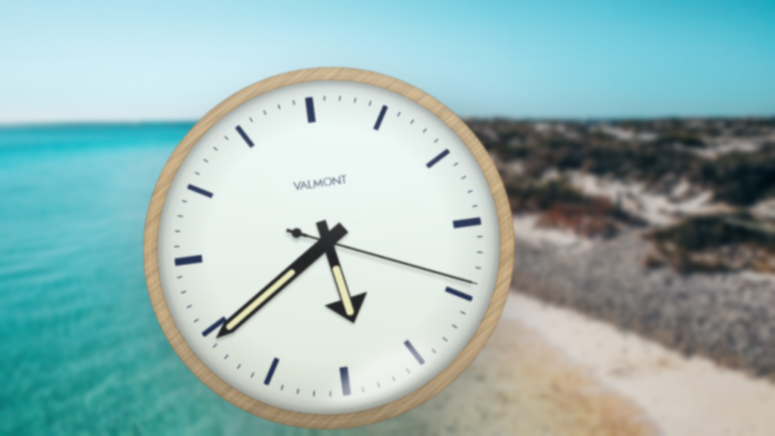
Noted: **5:39:19**
